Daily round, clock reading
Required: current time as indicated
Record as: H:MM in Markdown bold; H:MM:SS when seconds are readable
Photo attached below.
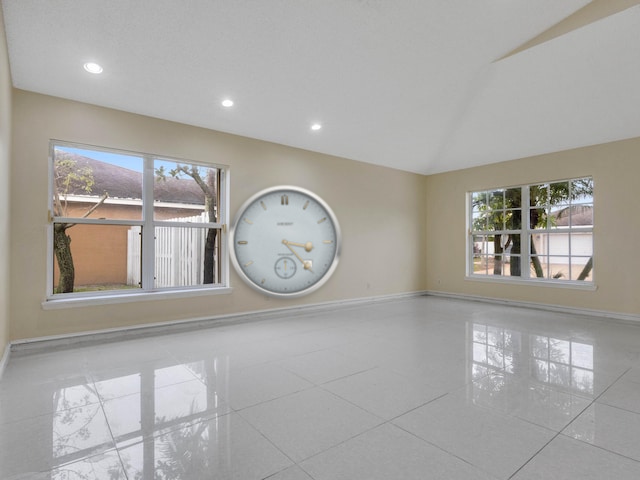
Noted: **3:23**
